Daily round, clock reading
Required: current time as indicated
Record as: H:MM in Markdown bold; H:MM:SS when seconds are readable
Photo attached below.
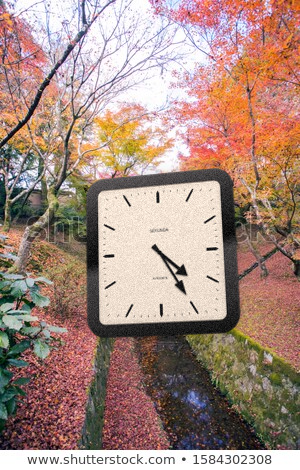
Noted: **4:25**
